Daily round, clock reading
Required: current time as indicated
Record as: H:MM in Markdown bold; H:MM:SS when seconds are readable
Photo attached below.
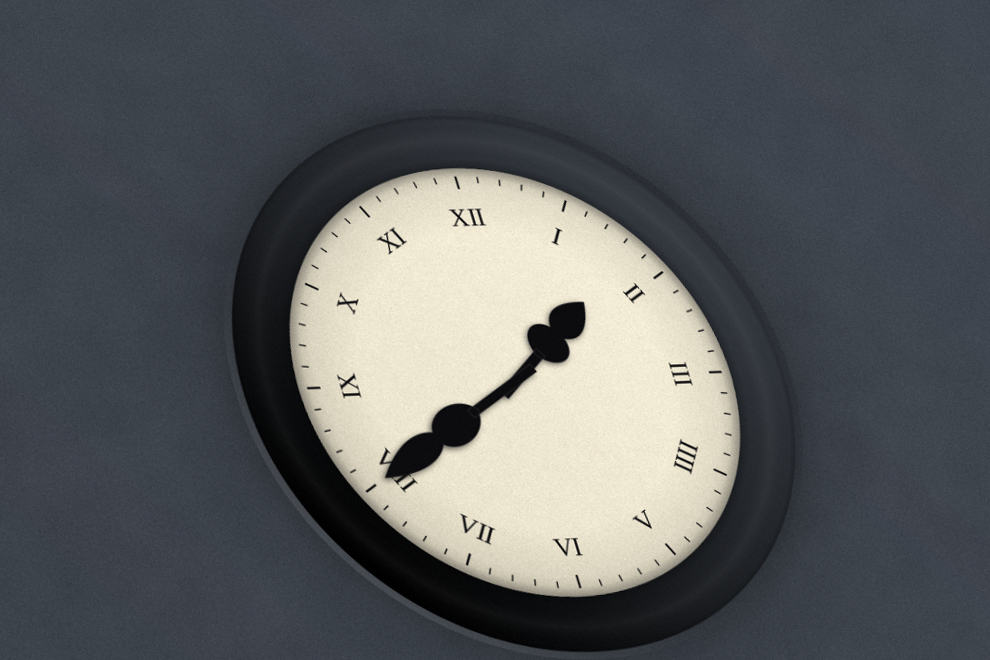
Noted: **1:40**
